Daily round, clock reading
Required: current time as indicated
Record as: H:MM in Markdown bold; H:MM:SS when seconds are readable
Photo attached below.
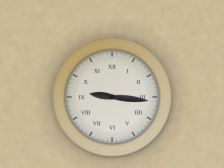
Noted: **9:16**
